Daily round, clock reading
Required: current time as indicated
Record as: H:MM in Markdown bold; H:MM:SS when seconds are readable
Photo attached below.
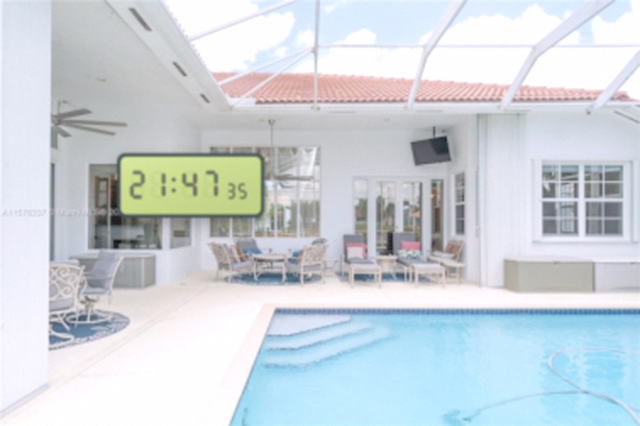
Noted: **21:47:35**
